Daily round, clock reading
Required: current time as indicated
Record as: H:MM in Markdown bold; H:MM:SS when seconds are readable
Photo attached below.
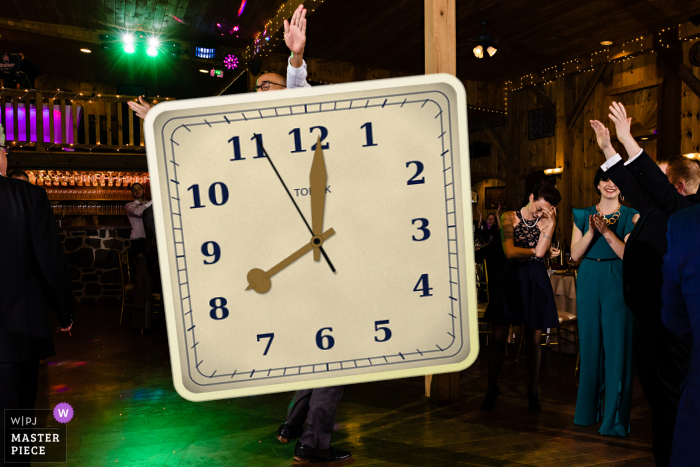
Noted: **8:00:56**
